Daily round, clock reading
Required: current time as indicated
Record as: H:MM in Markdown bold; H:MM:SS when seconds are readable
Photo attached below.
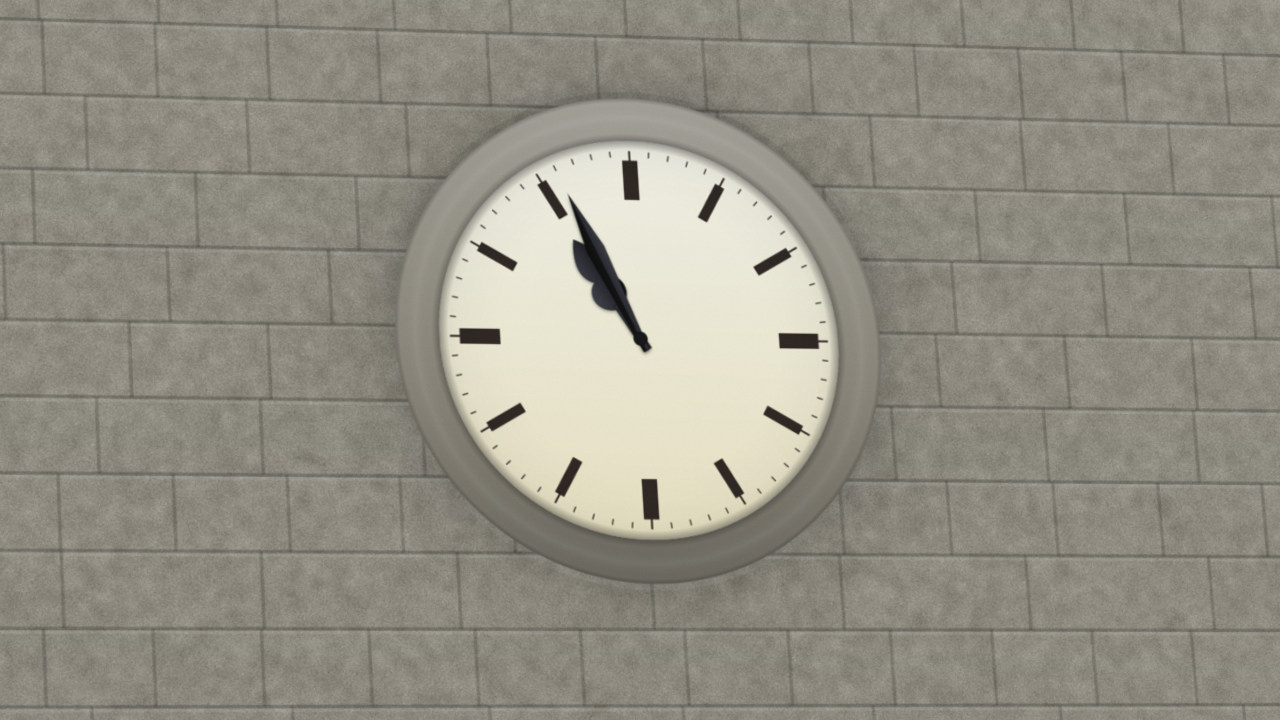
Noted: **10:56**
